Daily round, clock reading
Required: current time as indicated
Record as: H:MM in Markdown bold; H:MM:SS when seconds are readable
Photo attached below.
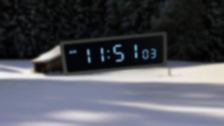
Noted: **11:51**
